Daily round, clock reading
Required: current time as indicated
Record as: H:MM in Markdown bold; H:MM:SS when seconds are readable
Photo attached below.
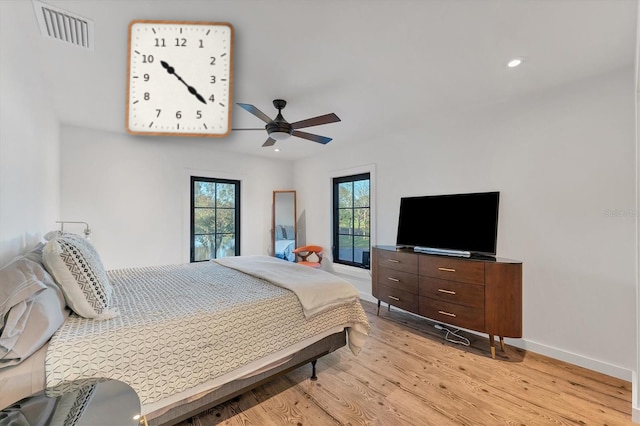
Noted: **10:22**
